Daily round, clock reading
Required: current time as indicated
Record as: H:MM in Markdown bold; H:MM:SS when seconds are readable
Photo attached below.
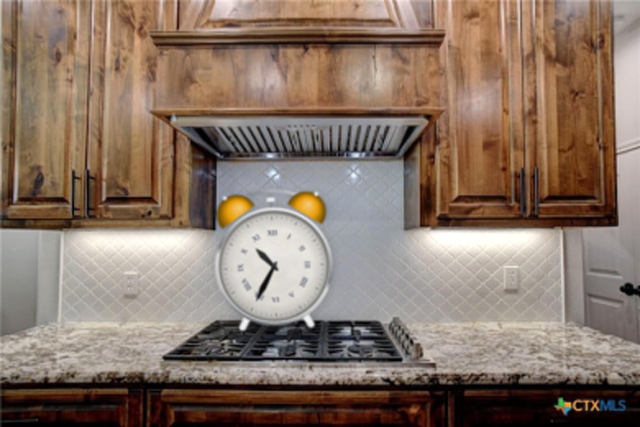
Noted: **10:35**
